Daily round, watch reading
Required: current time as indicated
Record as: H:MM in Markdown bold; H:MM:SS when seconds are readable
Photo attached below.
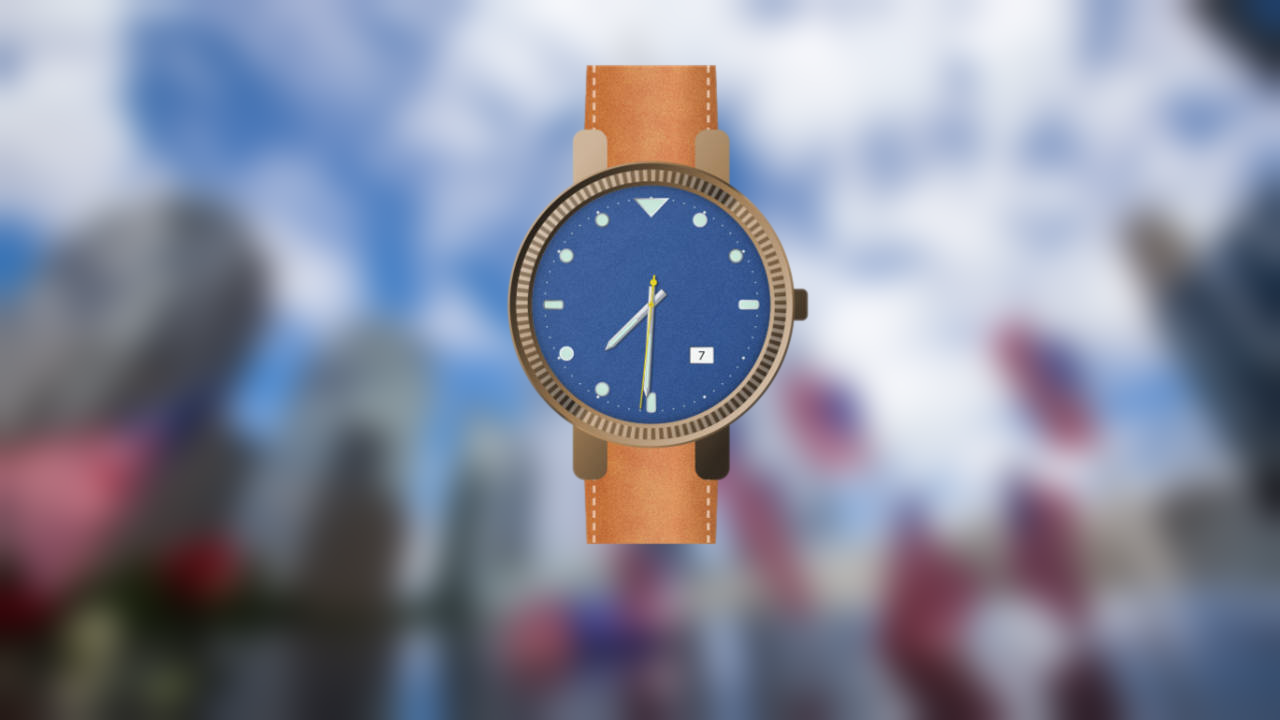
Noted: **7:30:31**
